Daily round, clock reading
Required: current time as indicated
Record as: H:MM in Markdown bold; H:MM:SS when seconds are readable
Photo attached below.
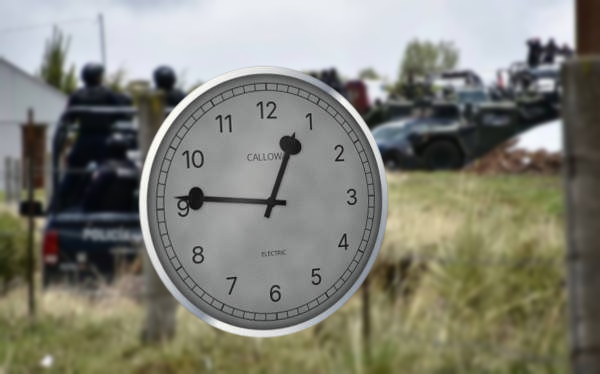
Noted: **12:46**
